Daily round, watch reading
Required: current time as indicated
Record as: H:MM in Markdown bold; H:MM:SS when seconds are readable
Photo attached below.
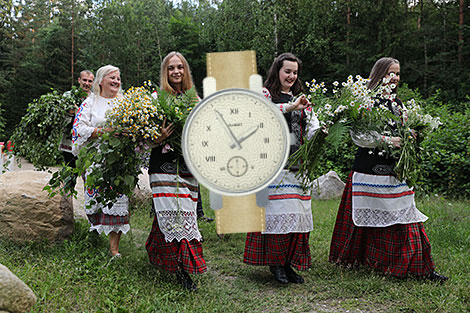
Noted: **1:55**
